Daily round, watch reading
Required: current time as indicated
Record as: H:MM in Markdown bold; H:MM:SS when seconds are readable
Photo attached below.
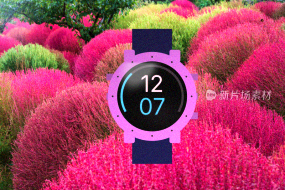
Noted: **12:07**
